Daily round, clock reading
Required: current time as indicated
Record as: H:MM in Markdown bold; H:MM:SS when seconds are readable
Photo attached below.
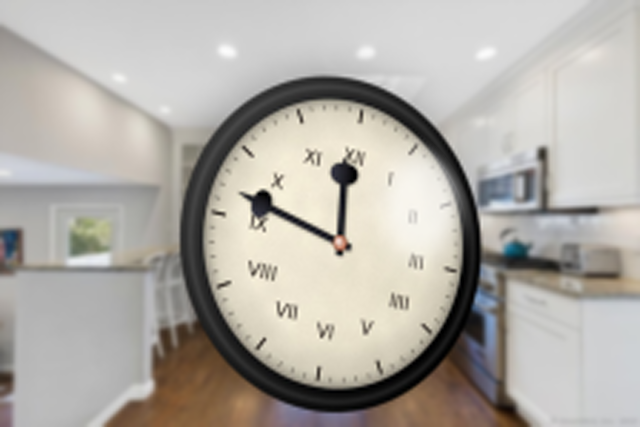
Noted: **11:47**
